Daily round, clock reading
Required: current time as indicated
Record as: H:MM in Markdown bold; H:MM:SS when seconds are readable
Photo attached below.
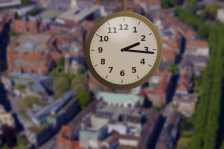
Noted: **2:16**
